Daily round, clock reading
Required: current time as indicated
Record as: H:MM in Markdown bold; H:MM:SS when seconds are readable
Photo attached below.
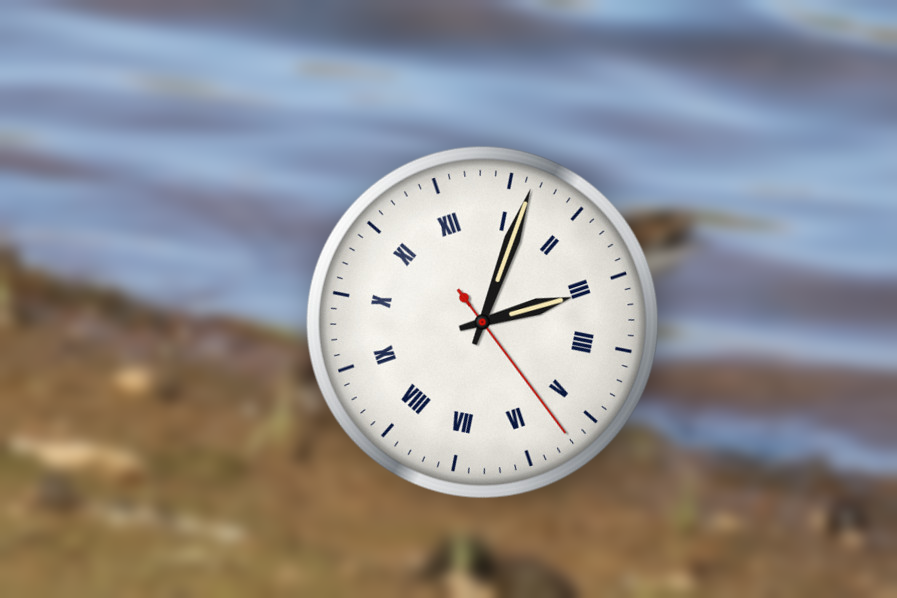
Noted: **3:06:27**
